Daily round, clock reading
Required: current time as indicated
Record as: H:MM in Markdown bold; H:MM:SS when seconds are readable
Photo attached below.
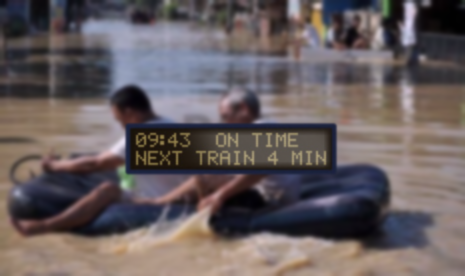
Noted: **9:43**
